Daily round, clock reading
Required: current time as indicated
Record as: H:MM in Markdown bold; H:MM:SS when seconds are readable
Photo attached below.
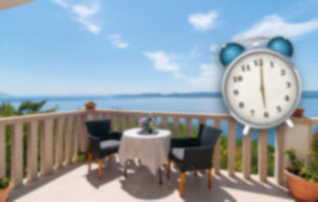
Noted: **6:01**
